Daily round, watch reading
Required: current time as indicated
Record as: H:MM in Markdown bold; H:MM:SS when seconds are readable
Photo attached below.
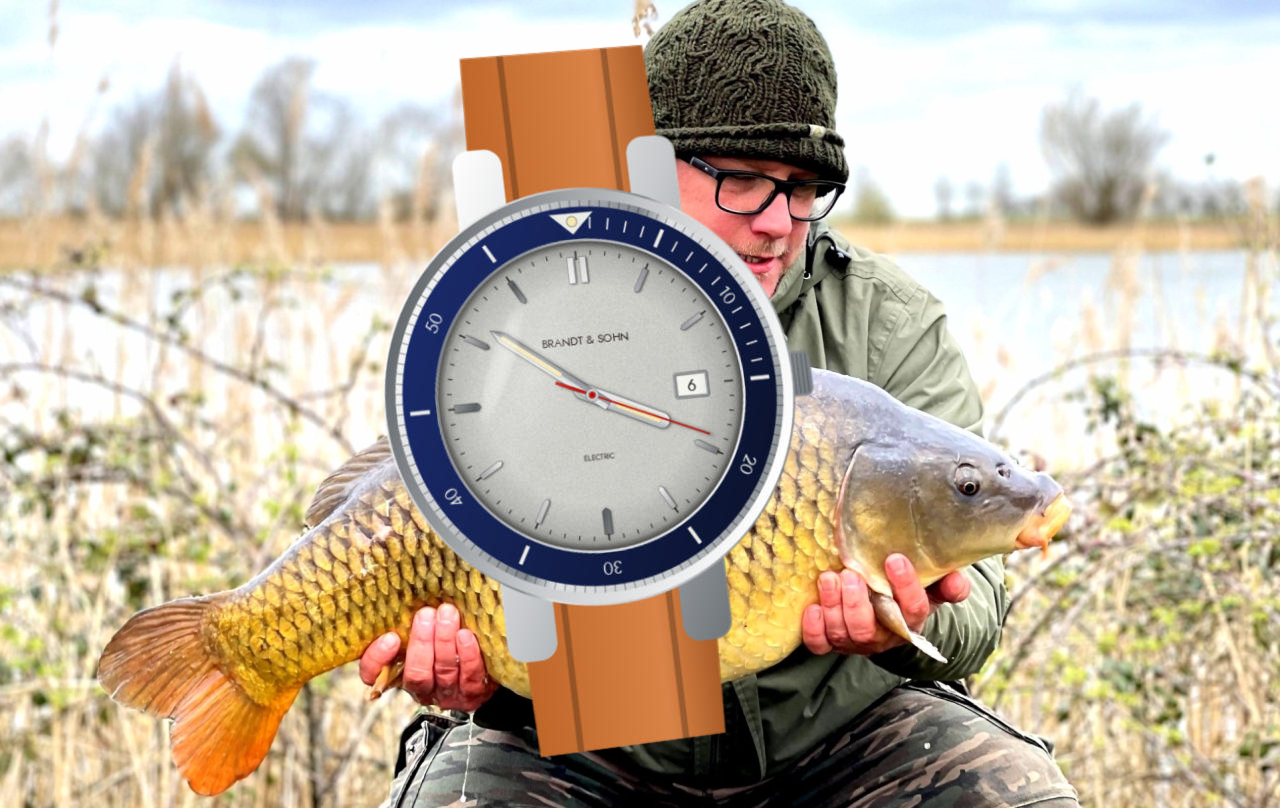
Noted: **3:51:19**
